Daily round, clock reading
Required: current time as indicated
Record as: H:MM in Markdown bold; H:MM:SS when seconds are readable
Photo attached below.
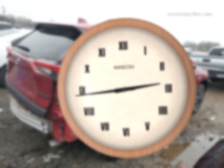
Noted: **2:44**
